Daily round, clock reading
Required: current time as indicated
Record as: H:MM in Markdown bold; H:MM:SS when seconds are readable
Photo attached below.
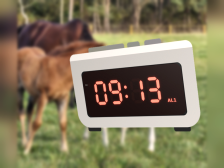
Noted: **9:13**
